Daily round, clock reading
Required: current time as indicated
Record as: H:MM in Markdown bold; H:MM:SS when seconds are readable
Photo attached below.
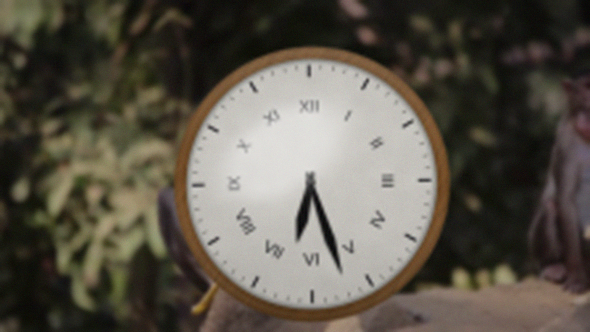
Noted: **6:27**
